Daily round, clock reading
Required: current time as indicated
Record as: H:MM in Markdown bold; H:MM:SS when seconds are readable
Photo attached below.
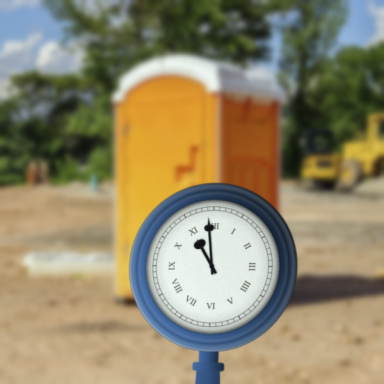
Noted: **10:59**
